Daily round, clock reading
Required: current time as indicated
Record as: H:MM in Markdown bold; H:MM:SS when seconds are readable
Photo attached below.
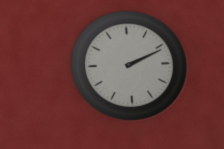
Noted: **2:11**
